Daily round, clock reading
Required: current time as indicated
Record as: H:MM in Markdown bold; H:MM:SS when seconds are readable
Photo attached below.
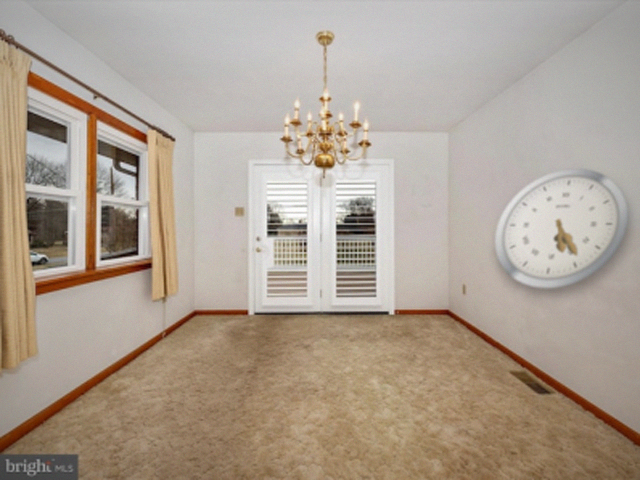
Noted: **5:24**
